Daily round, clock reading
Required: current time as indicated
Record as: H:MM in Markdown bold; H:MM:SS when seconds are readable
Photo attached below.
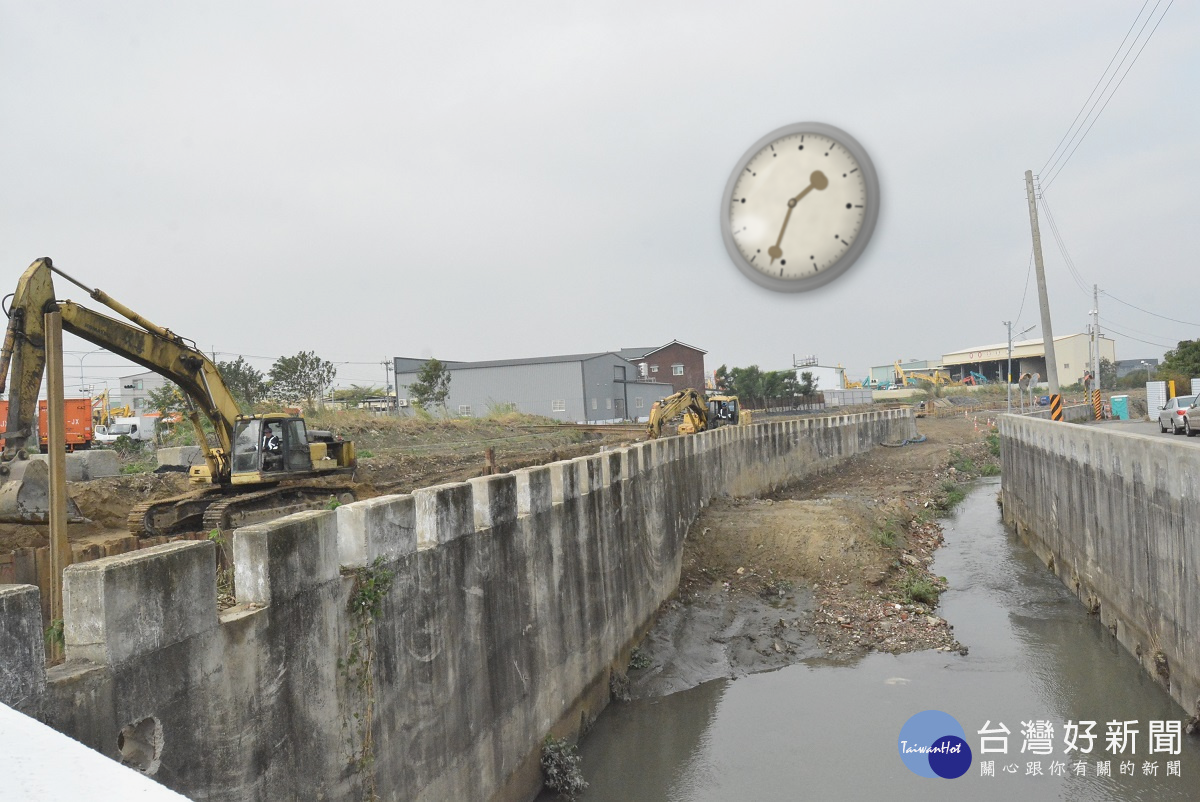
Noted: **1:32**
